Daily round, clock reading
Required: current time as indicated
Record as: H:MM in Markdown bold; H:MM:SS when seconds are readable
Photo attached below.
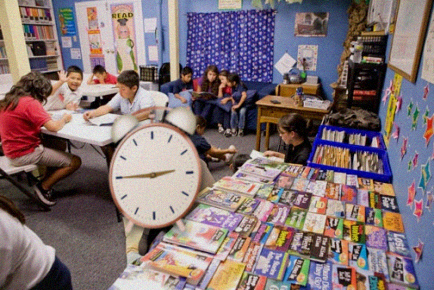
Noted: **2:45**
